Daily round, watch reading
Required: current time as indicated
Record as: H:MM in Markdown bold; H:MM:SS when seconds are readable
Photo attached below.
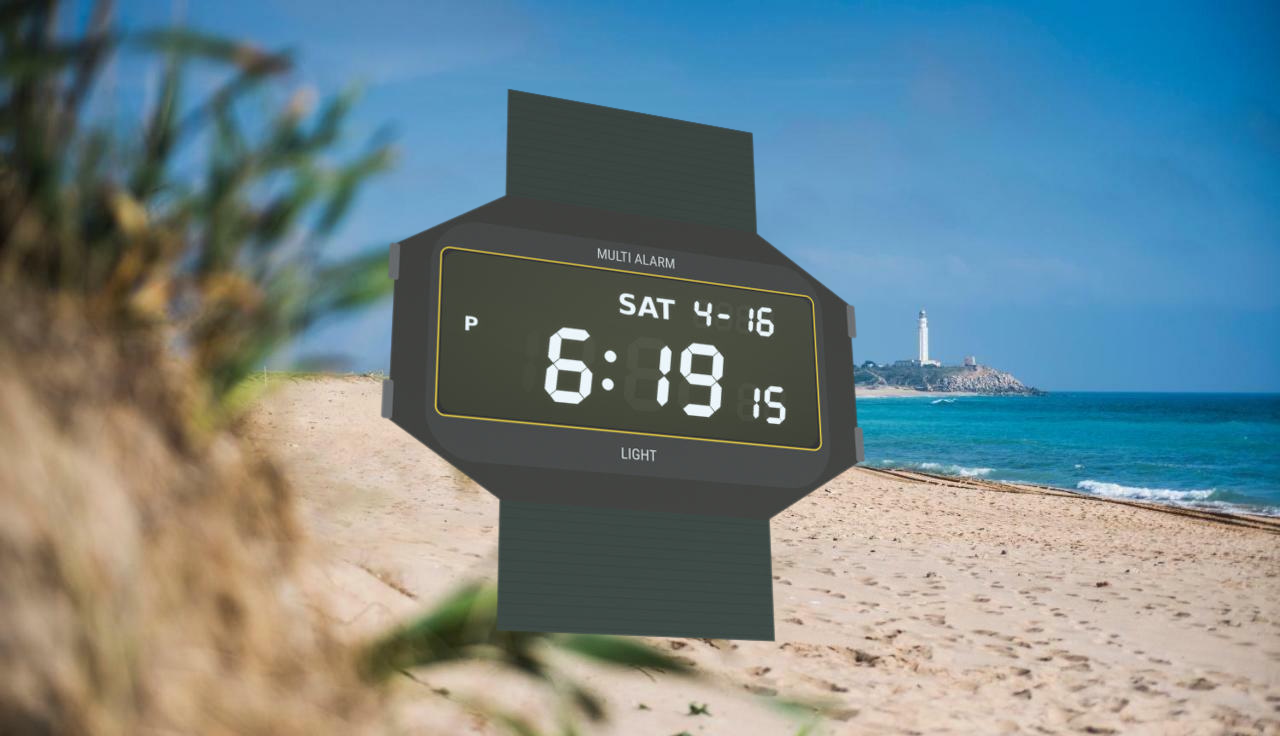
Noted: **6:19:15**
